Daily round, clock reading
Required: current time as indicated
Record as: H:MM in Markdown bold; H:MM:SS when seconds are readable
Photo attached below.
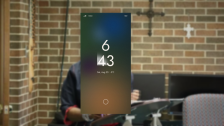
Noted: **6:43**
